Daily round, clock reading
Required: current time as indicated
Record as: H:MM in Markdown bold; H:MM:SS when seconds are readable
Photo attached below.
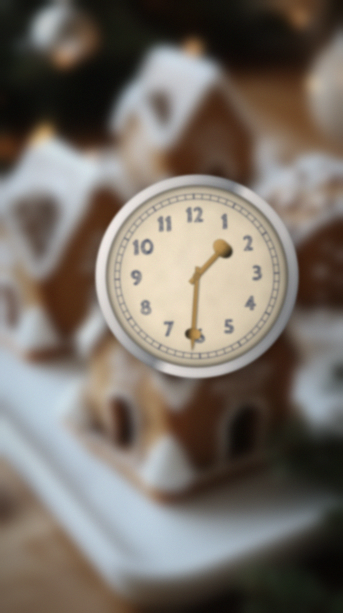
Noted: **1:31**
